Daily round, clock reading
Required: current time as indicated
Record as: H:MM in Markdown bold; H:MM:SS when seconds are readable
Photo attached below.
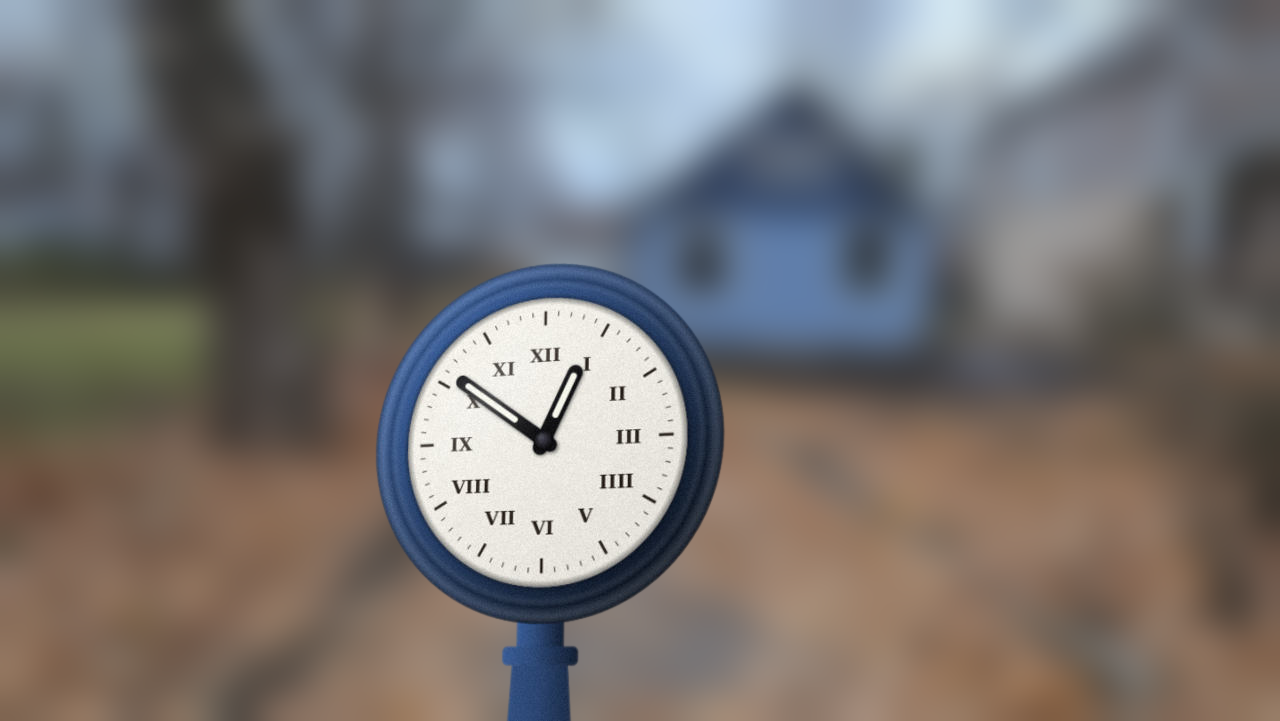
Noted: **12:51**
